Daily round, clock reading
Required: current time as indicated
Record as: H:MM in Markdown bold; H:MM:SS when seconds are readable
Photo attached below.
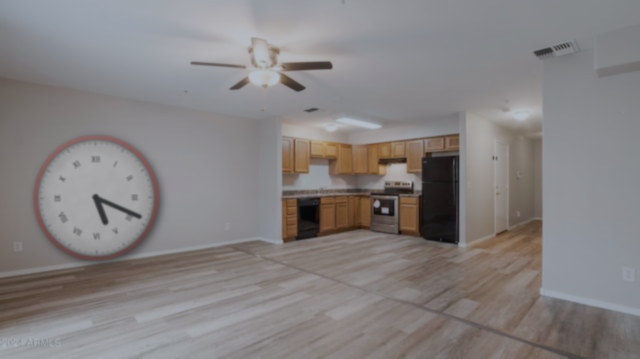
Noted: **5:19**
